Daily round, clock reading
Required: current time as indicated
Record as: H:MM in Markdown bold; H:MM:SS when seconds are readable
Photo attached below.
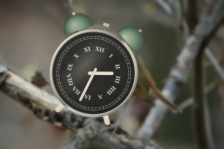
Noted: **2:32**
